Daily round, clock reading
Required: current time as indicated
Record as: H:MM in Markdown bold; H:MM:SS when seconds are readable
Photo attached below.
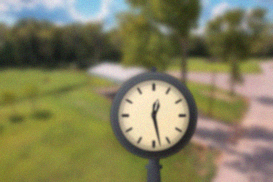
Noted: **12:28**
